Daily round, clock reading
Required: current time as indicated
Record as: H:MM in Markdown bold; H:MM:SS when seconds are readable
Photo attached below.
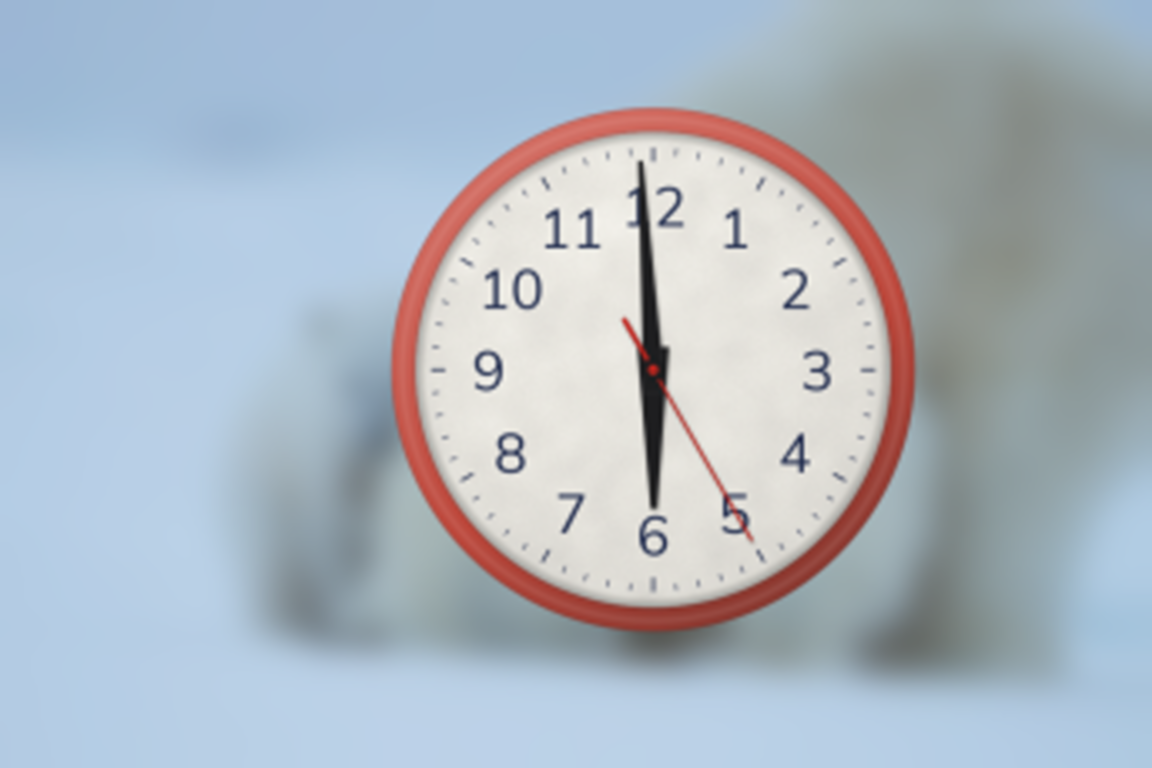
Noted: **5:59:25**
